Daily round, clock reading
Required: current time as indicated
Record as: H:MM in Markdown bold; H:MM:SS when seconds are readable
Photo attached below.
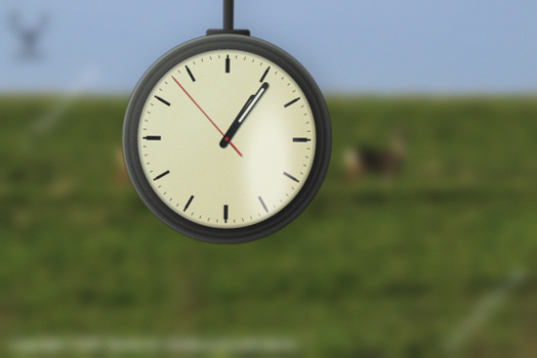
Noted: **1:05:53**
